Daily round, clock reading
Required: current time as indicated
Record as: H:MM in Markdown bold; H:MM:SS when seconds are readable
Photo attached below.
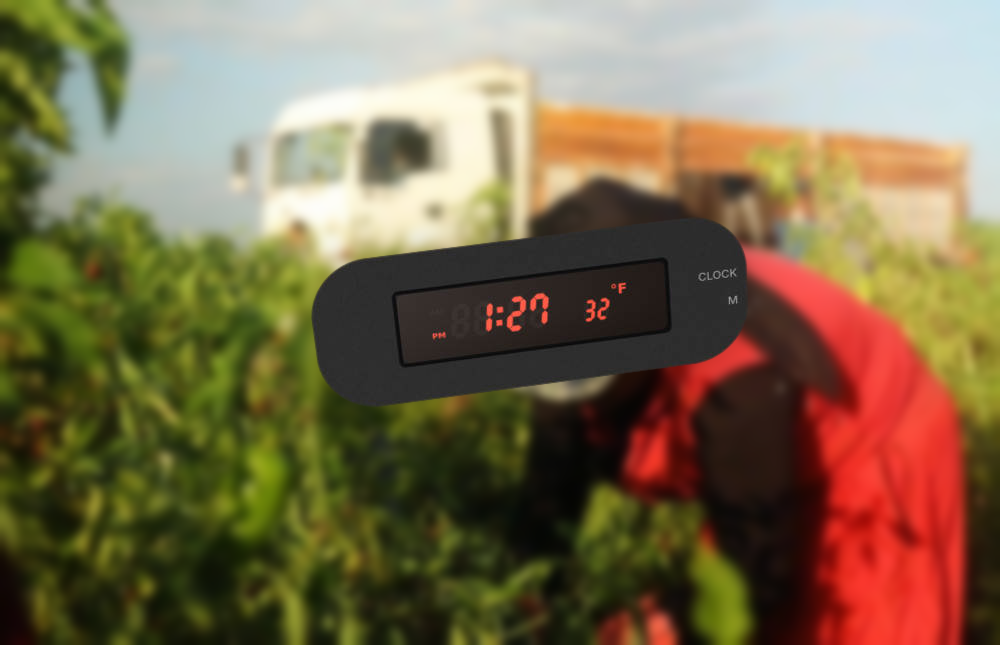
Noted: **1:27**
